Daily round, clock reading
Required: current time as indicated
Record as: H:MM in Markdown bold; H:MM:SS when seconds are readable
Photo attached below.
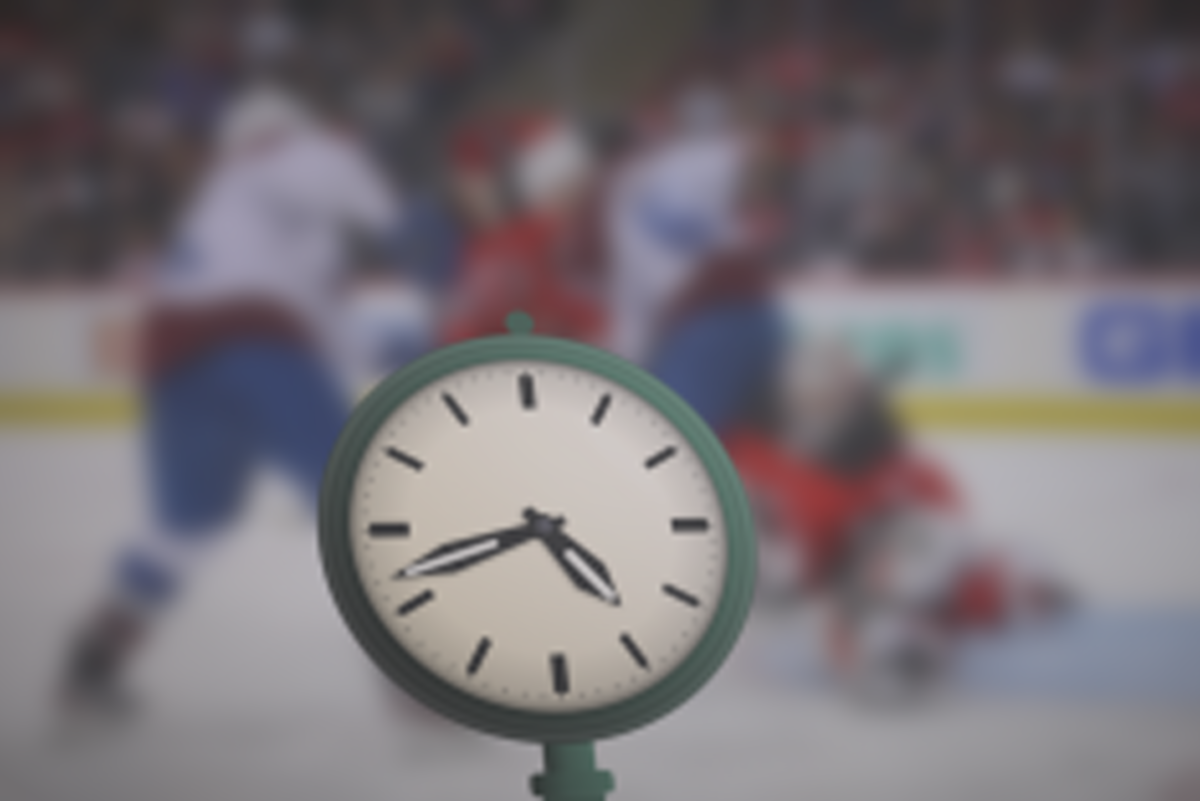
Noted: **4:42**
